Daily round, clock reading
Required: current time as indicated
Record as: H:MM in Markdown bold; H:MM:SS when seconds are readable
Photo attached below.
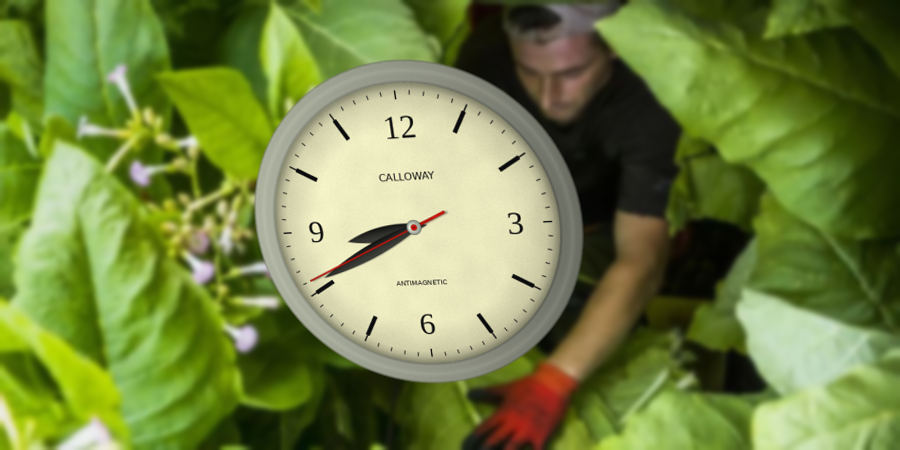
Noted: **8:40:41**
